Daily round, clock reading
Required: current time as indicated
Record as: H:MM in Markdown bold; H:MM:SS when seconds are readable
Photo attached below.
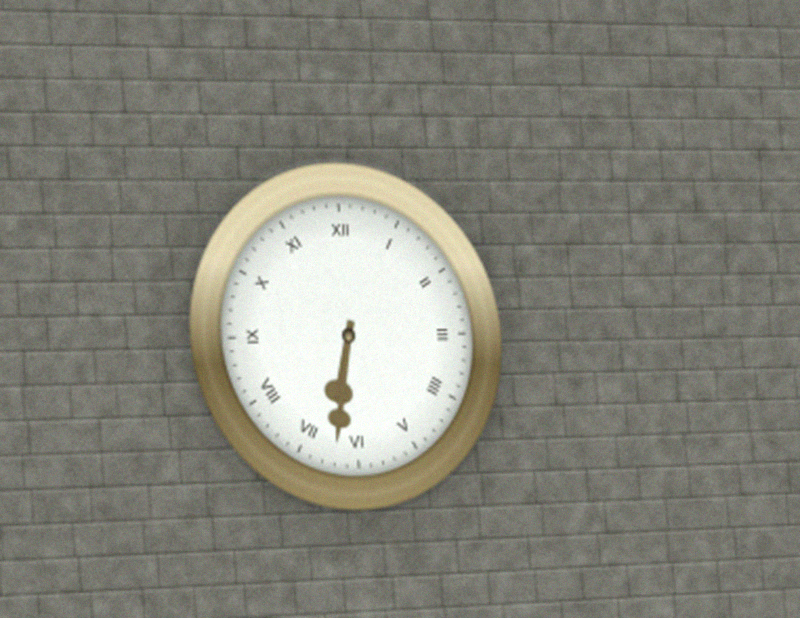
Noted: **6:32**
